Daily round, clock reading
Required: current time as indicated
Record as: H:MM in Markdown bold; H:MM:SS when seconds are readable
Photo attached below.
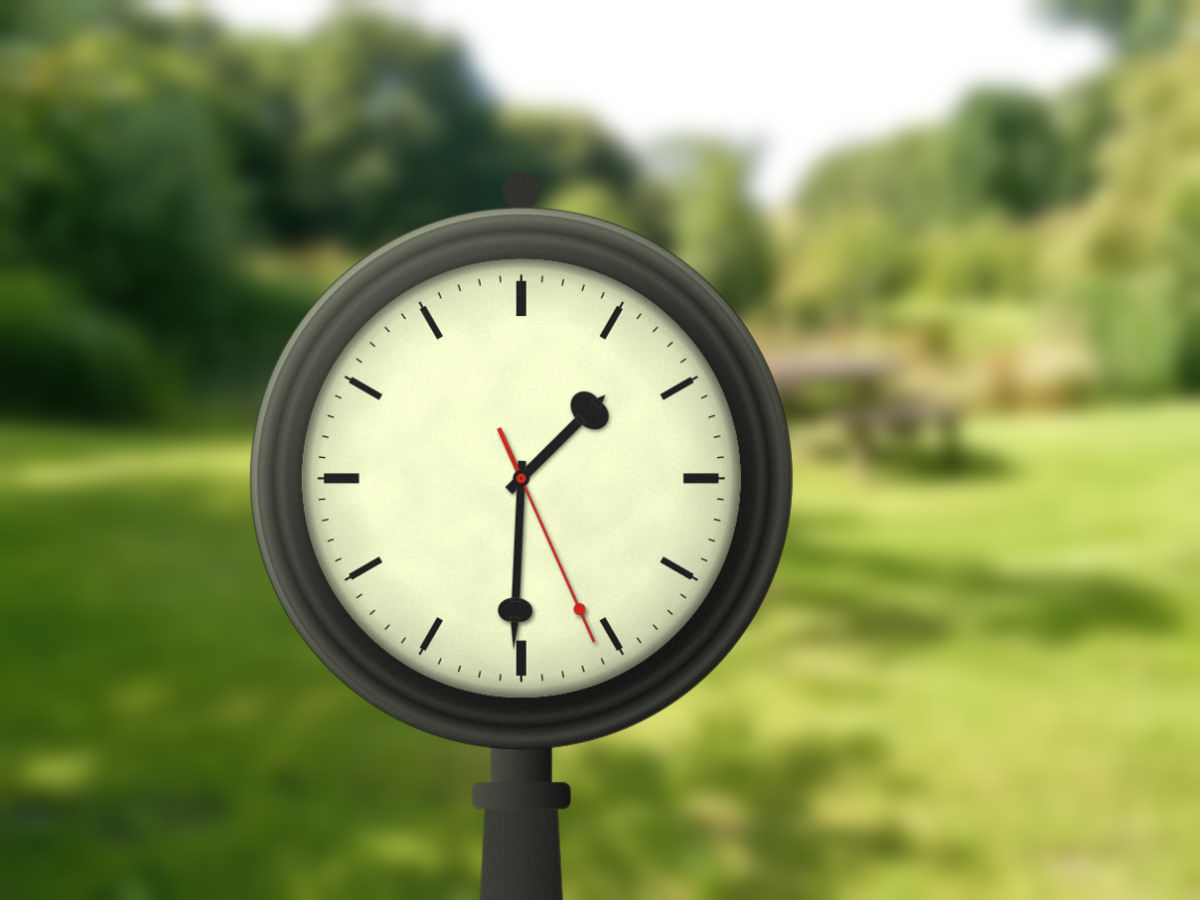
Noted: **1:30:26**
